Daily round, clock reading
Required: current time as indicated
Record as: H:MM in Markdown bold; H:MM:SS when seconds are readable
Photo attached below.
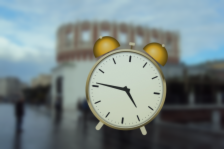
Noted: **4:46**
